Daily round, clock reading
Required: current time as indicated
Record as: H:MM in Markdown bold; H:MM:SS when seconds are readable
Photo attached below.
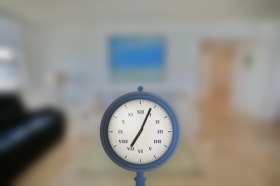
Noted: **7:04**
